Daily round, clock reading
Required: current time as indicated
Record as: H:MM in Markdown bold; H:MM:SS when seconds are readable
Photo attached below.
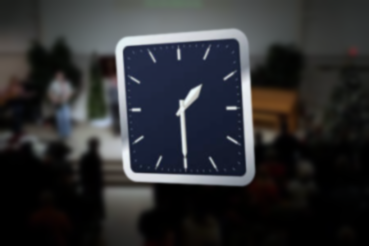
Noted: **1:30**
